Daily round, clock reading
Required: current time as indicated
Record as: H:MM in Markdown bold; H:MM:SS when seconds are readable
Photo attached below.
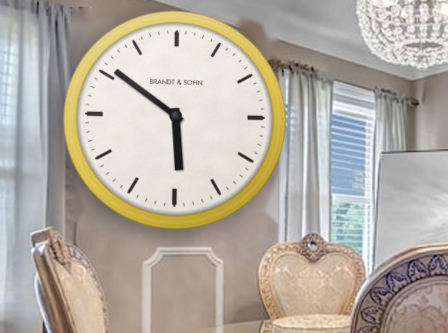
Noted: **5:51**
